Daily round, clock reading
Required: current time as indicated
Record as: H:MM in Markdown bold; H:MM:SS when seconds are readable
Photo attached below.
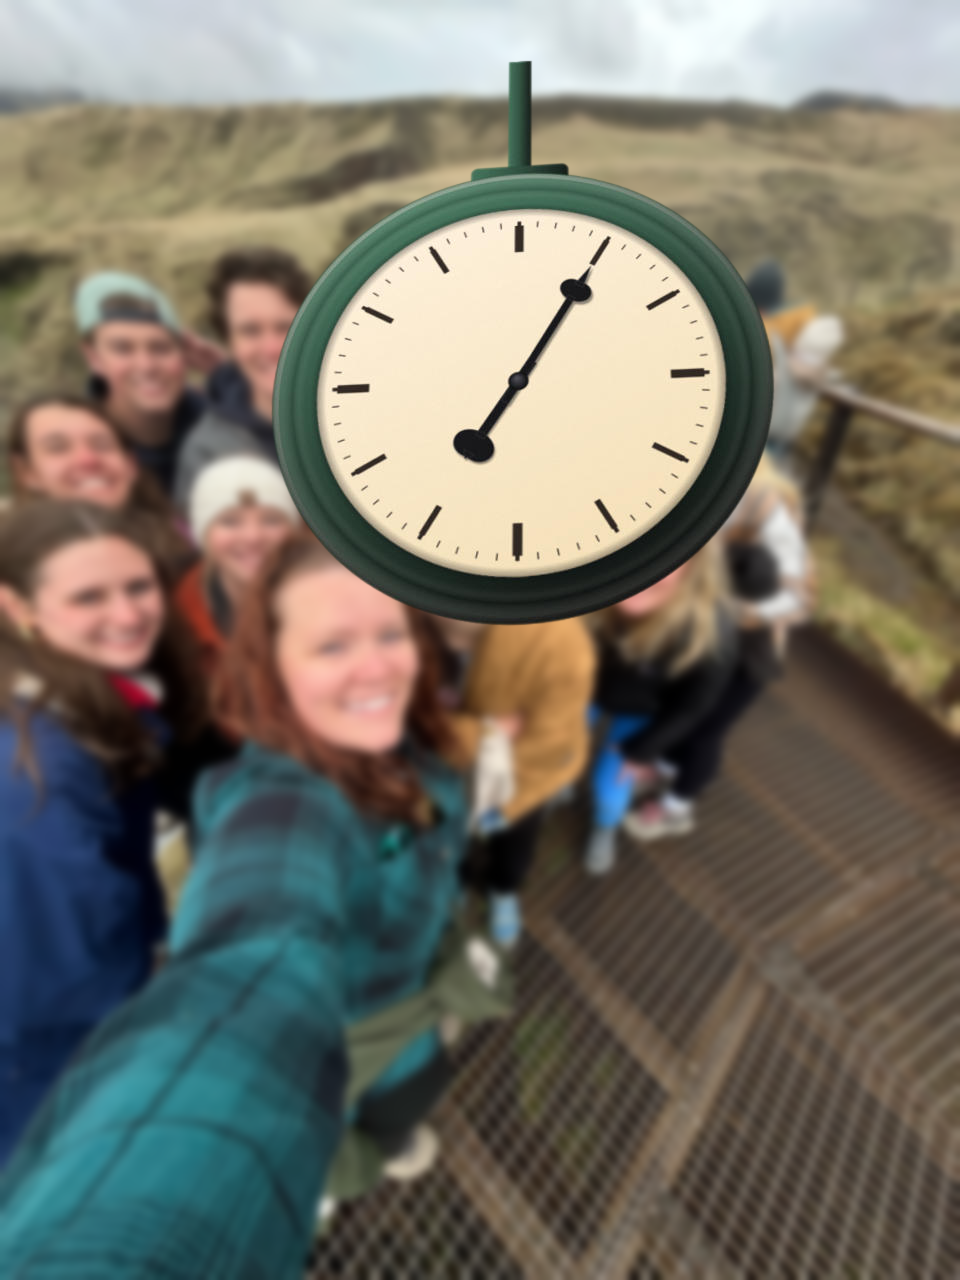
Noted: **7:05**
